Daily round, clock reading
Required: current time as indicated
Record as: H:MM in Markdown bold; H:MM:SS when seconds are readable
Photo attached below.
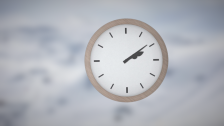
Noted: **2:09**
